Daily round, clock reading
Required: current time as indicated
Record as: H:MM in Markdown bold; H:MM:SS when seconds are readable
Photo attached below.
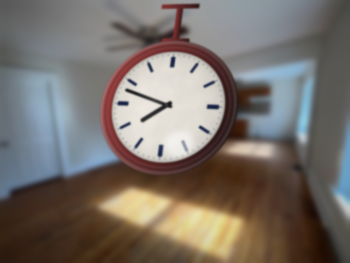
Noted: **7:48**
